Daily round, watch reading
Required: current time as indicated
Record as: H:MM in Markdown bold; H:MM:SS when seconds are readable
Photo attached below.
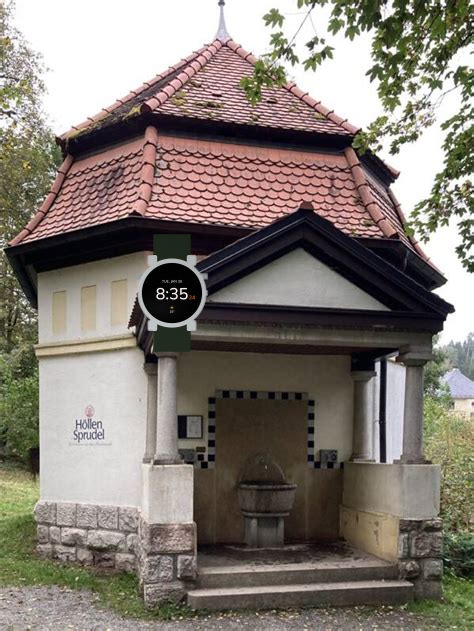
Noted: **8:35**
